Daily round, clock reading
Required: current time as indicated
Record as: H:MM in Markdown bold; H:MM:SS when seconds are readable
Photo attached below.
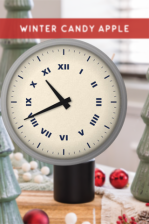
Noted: **10:41**
